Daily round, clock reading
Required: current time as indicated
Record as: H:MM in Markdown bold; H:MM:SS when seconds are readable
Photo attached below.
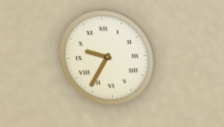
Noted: **9:36**
